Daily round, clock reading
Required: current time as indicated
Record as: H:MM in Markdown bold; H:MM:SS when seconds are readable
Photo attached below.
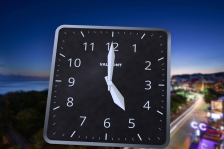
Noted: **5:00**
